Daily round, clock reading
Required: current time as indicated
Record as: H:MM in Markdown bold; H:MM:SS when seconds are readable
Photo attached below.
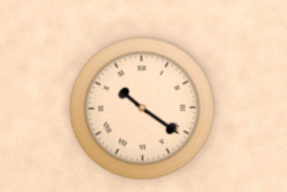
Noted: **10:21**
